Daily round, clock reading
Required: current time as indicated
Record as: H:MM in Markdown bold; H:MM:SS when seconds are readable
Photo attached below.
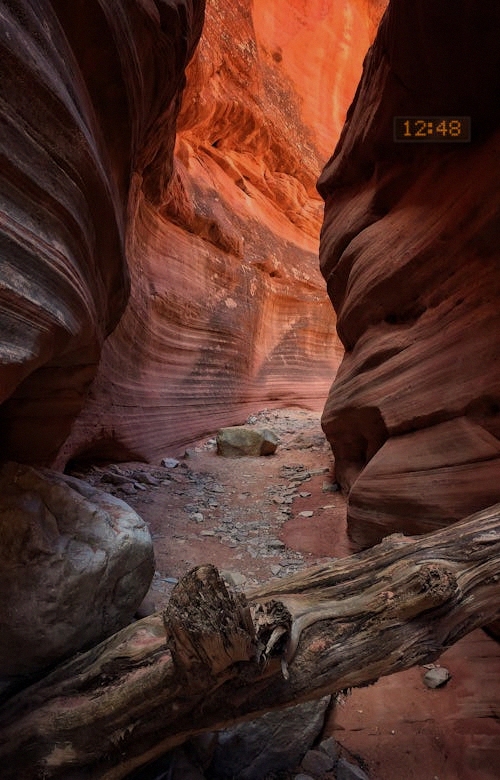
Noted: **12:48**
